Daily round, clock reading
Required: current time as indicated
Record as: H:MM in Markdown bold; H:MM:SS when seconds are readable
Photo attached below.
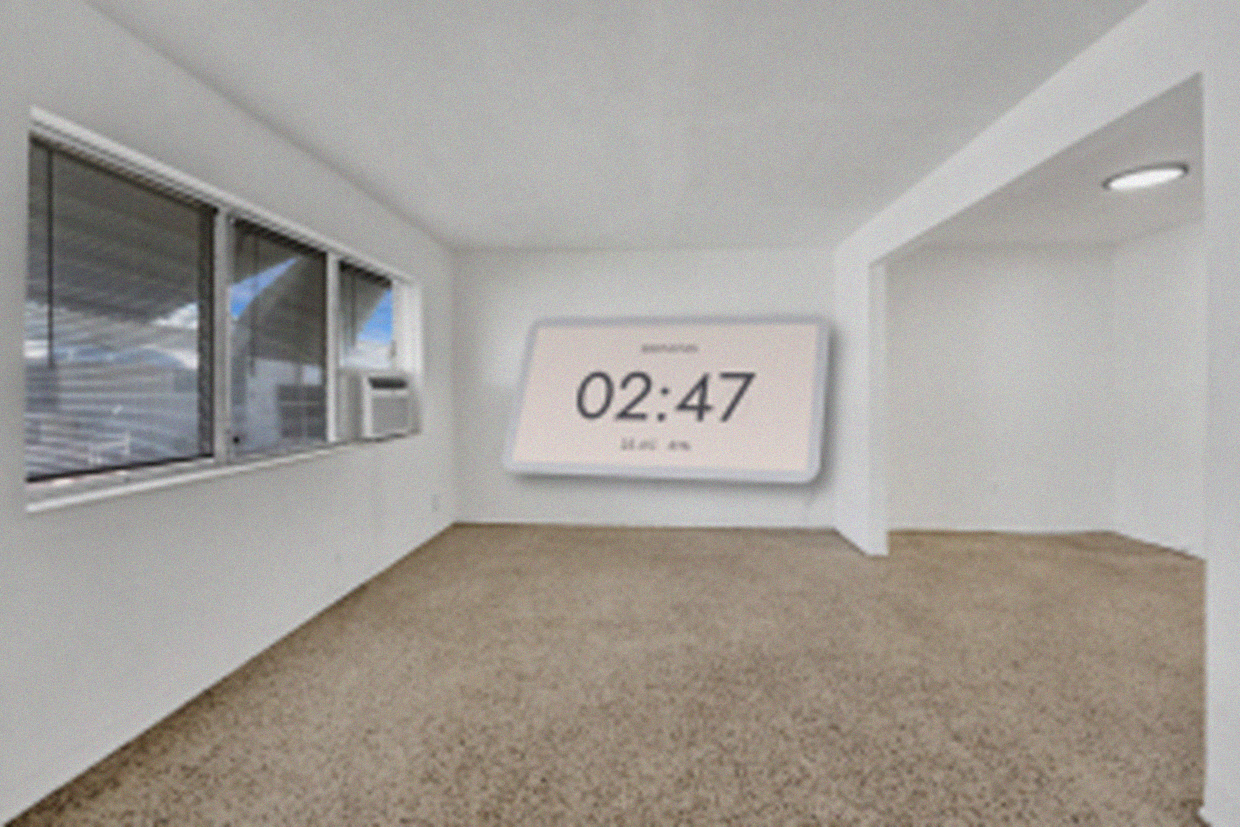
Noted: **2:47**
